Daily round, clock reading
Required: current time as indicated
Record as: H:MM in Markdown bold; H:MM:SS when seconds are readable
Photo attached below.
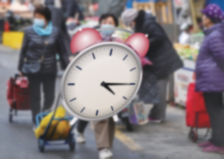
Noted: **4:15**
